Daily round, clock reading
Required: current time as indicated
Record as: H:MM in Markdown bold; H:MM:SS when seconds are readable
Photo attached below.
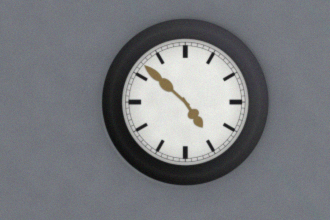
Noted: **4:52**
